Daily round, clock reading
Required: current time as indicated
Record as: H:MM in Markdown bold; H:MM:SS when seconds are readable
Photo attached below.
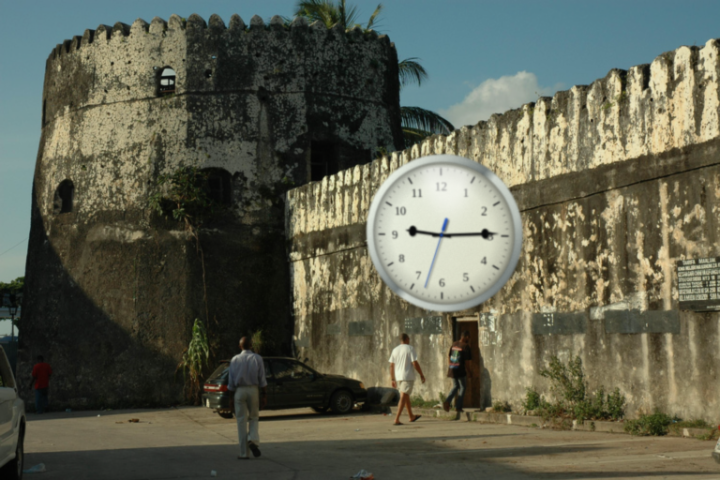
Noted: **9:14:33**
